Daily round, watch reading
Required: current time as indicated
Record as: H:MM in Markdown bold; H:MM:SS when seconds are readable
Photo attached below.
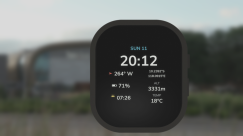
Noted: **20:12**
